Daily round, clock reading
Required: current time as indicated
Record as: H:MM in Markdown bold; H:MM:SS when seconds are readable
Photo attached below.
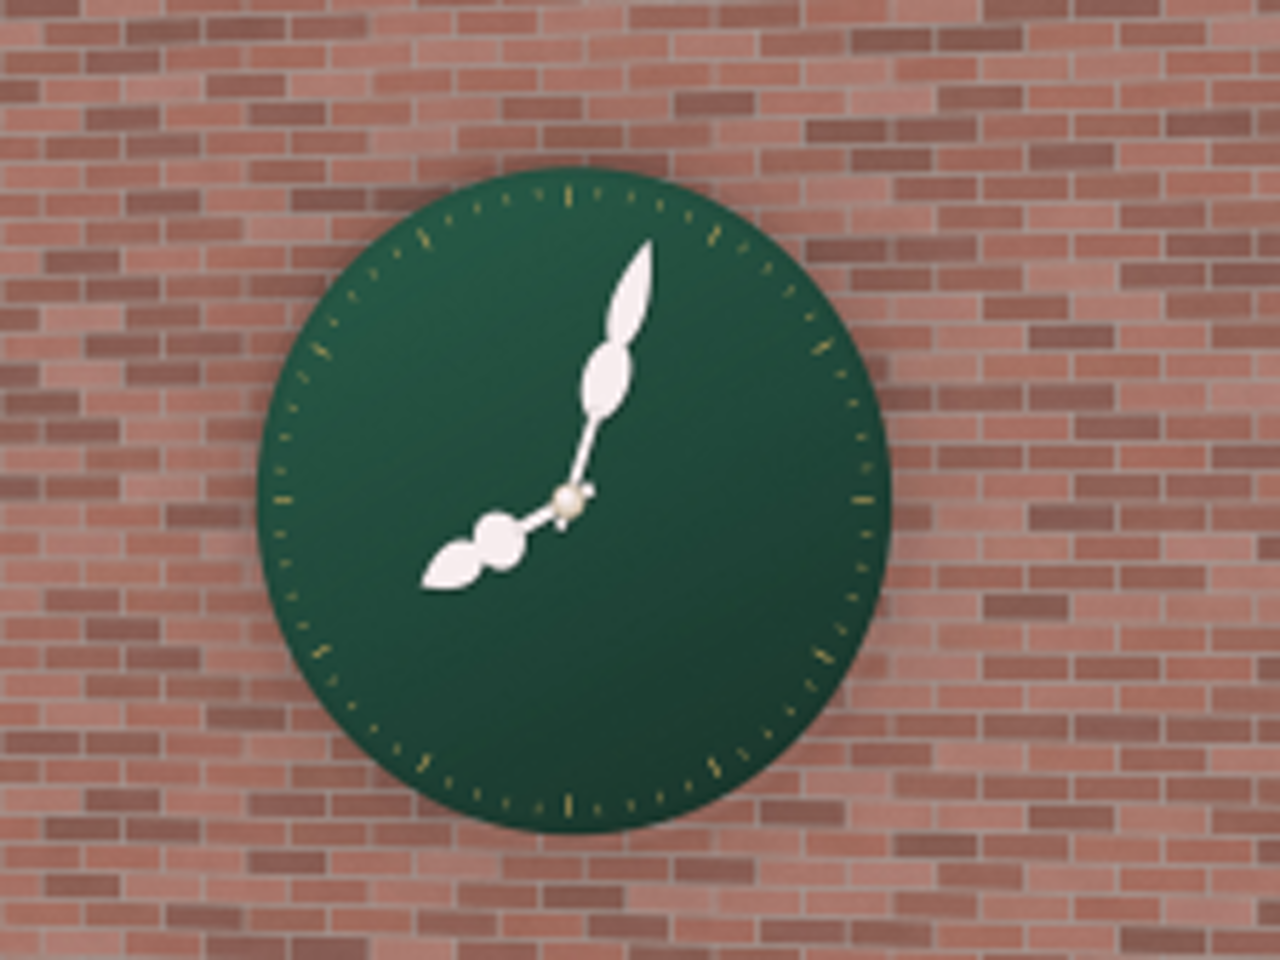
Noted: **8:03**
